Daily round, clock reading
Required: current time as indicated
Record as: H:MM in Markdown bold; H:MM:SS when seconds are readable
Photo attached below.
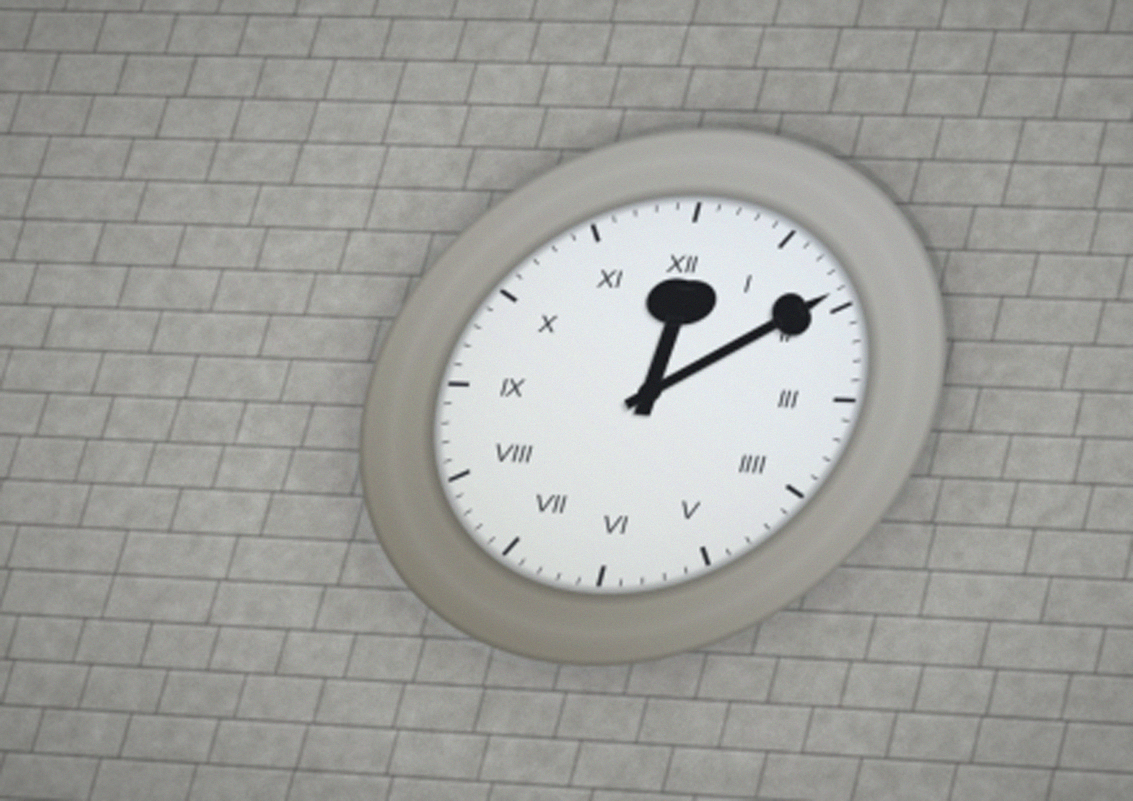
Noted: **12:09**
